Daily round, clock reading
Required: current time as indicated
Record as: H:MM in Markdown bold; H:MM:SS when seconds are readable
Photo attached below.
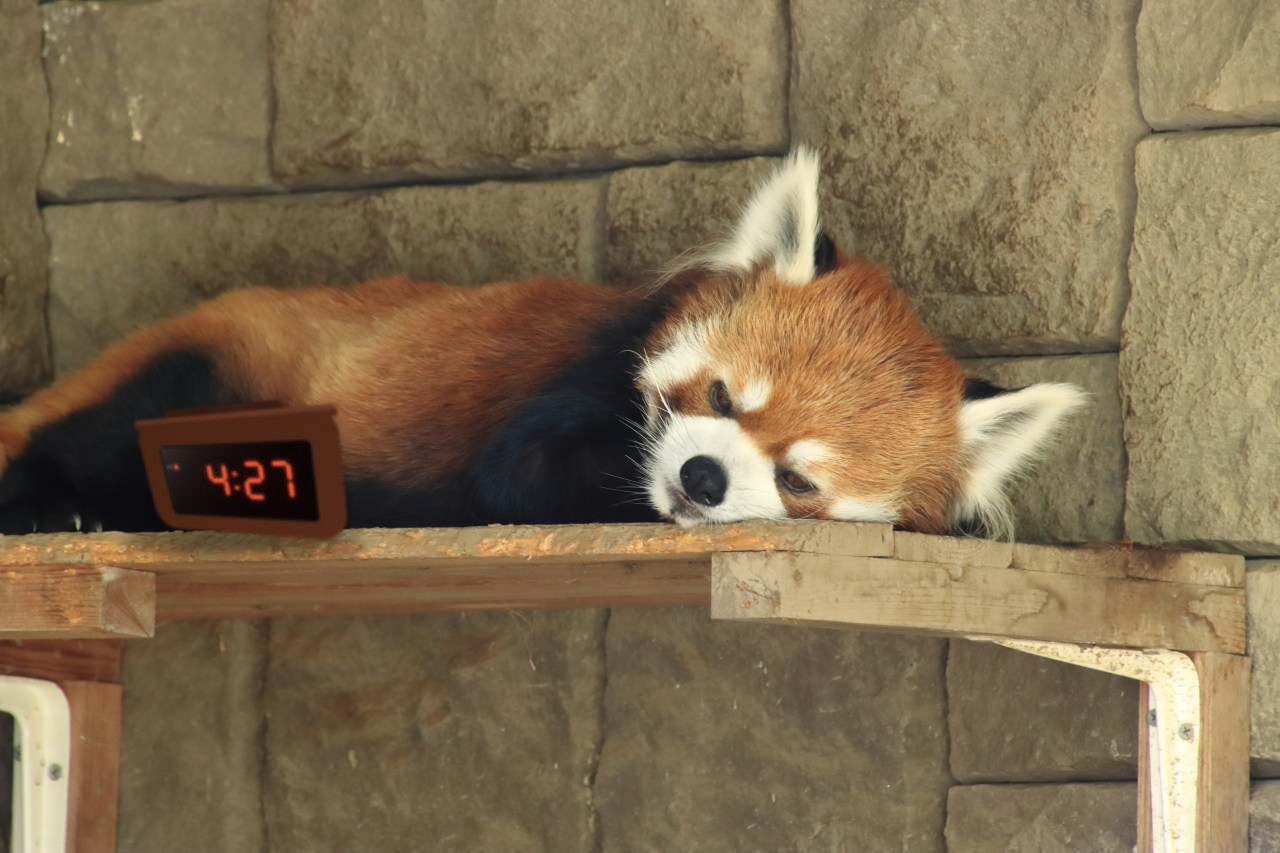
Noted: **4:27**
